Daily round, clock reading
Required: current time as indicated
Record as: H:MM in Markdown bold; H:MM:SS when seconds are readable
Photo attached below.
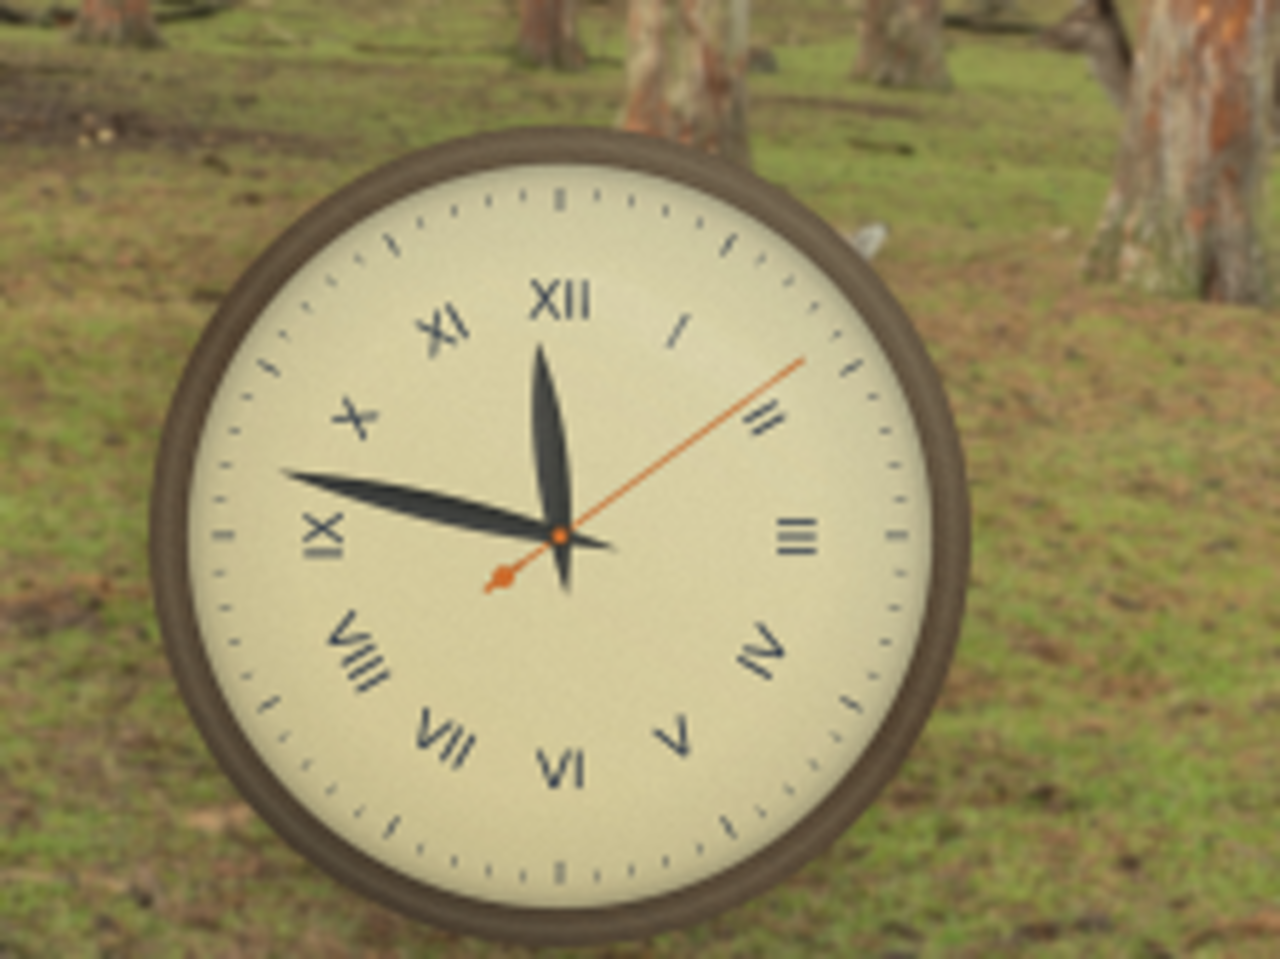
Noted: **11:47:09**
